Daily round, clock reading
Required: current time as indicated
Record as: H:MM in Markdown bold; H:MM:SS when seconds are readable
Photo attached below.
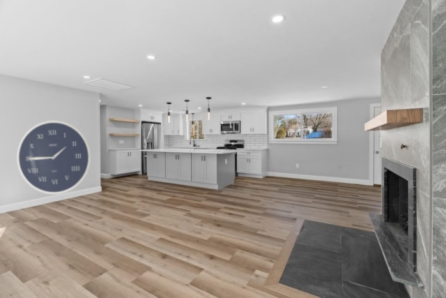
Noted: **1:45**
